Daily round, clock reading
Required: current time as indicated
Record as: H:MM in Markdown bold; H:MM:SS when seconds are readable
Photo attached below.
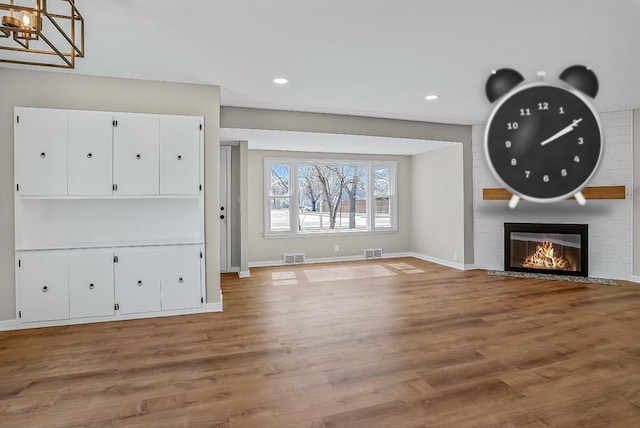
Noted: **2:10**
